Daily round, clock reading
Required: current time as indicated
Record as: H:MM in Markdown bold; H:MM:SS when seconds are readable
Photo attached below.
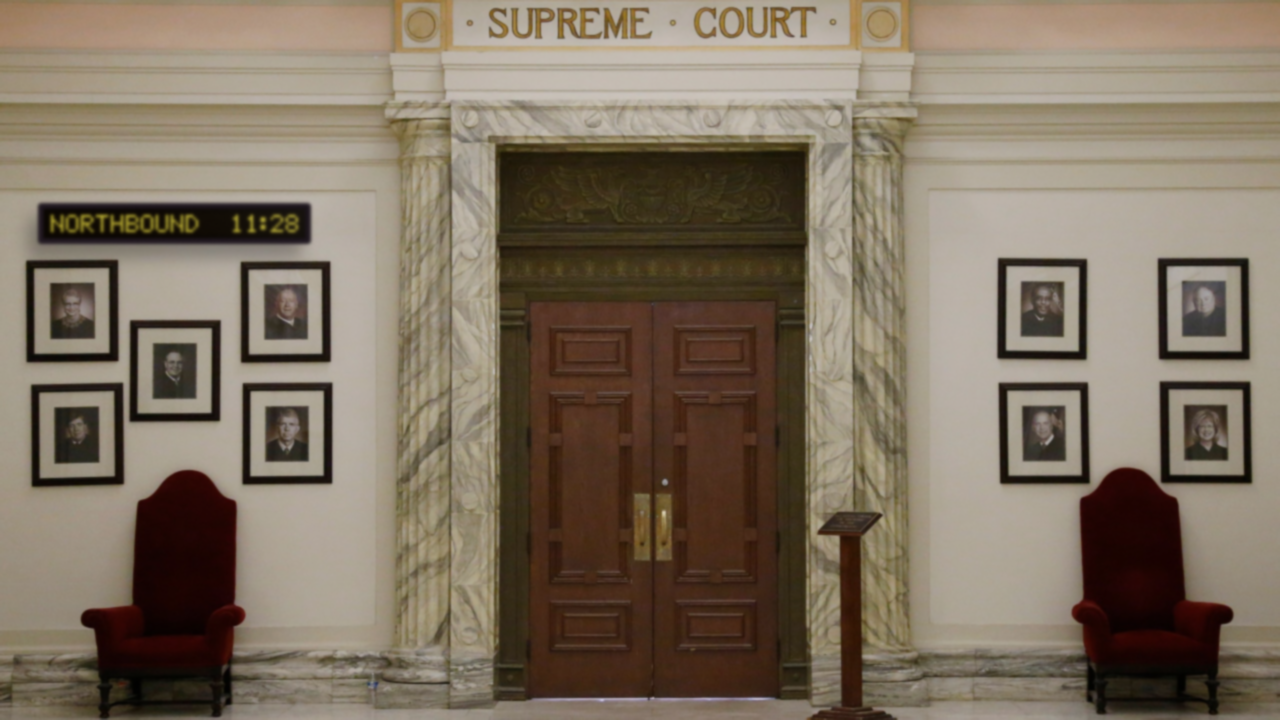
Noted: **11:28**
